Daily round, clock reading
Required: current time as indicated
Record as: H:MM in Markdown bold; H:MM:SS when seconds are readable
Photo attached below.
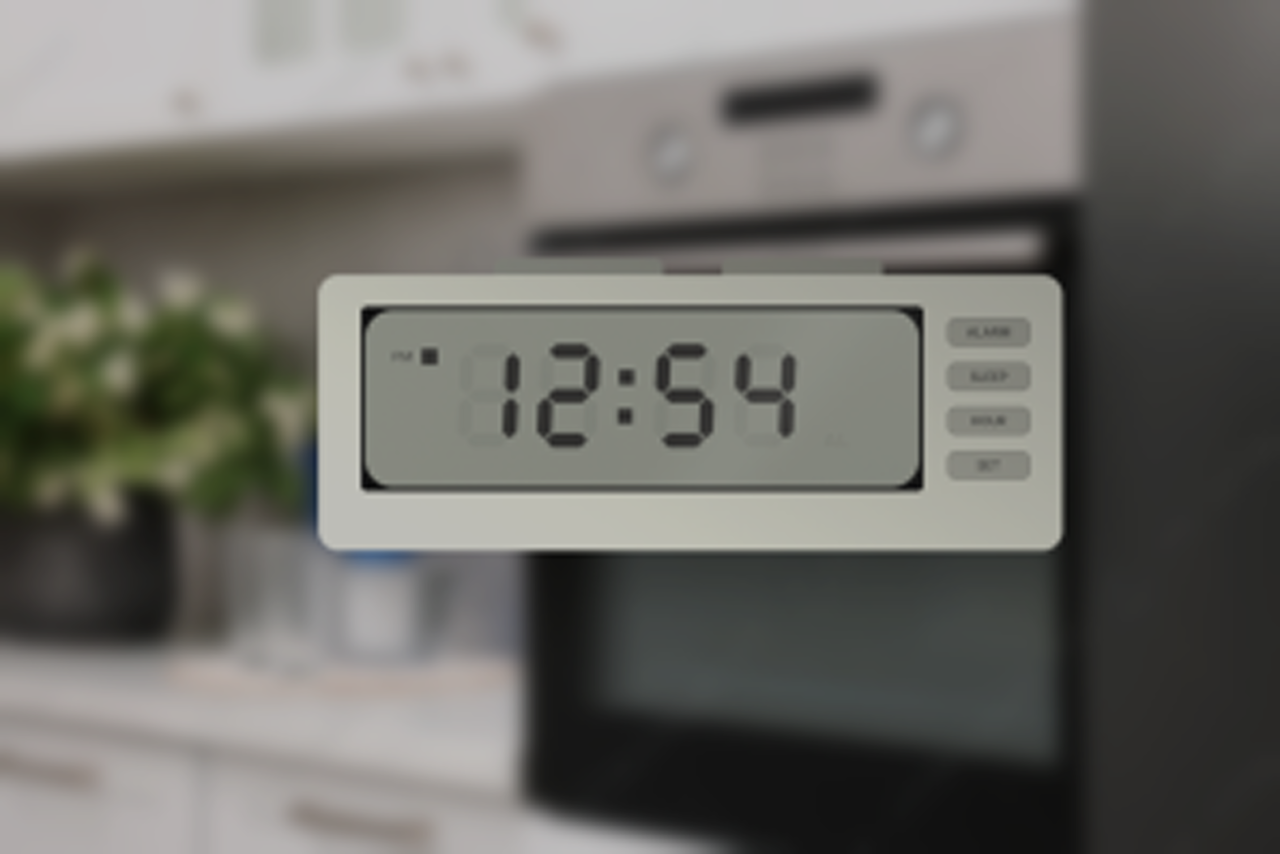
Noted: **12:54**
